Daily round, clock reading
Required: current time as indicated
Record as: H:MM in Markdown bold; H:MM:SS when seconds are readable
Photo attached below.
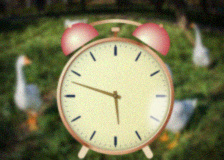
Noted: **5:48**
